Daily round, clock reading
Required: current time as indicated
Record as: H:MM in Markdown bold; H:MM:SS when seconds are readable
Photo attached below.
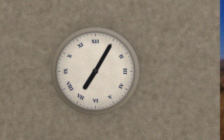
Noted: **7:05**
